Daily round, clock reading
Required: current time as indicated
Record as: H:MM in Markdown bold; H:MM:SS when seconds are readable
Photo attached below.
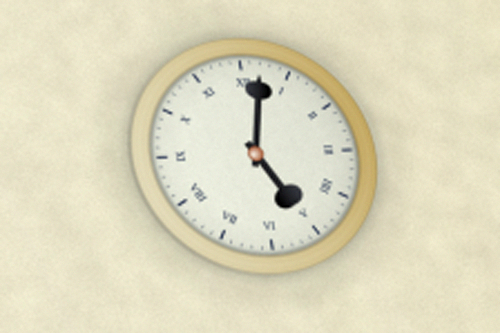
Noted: **5:02**
